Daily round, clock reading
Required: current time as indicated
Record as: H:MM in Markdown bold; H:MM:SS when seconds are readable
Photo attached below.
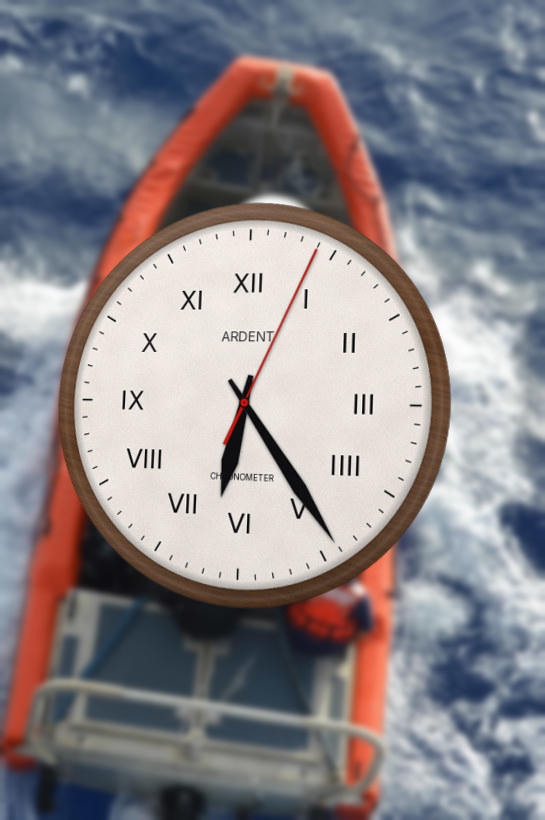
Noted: **6:24:04**
